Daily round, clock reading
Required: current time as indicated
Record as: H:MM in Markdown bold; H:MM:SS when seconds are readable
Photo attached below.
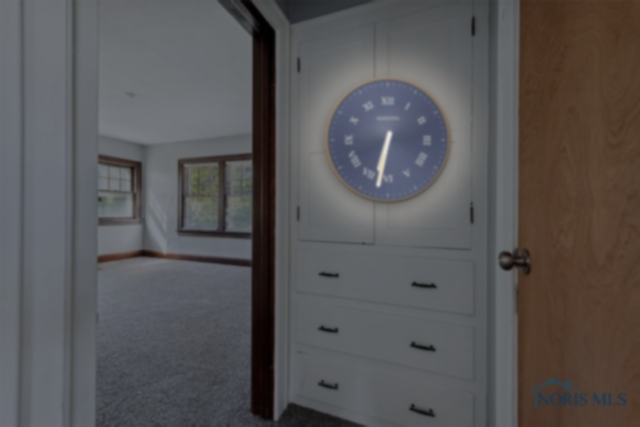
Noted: **6:32**
